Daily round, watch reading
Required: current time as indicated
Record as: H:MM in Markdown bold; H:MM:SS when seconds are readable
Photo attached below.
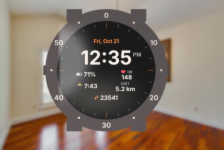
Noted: **12:35**
